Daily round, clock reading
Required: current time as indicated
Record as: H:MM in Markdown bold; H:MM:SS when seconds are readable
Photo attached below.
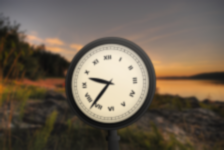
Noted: **9:37**
